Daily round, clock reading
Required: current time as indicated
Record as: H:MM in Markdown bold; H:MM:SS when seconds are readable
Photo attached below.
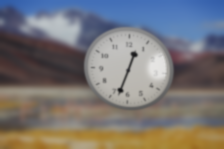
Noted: **12:33**
